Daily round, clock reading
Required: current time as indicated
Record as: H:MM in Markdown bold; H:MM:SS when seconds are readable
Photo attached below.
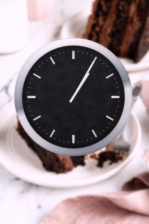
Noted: **1:05**
